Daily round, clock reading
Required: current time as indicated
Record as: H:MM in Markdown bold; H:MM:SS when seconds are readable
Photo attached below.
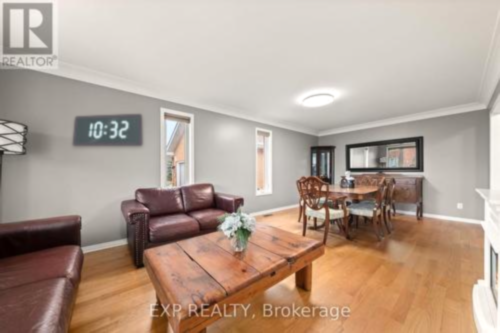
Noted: **10:32**
